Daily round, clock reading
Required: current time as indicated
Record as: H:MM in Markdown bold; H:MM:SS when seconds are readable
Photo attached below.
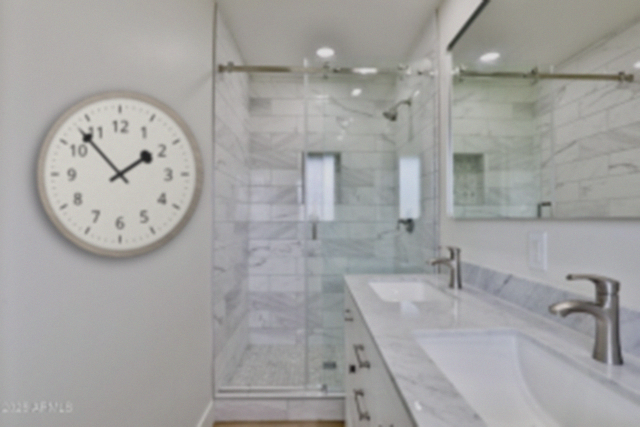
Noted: **1:53**
